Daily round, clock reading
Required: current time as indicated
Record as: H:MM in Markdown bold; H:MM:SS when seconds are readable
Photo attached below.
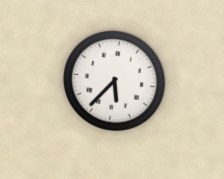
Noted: **5:36**
